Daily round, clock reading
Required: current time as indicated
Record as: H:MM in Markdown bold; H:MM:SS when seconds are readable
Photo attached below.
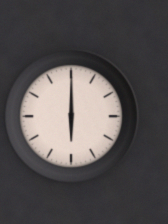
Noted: **6:00**
